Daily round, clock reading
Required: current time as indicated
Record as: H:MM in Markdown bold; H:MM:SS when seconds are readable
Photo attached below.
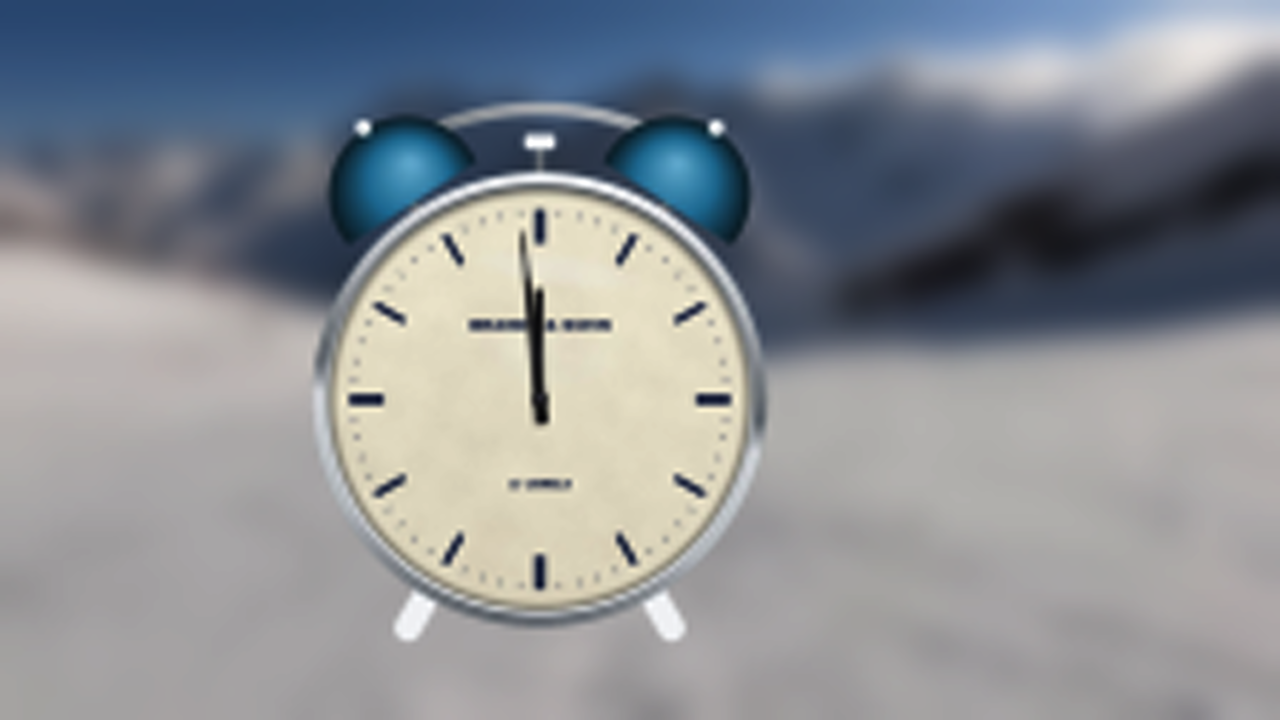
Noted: **11:59**
